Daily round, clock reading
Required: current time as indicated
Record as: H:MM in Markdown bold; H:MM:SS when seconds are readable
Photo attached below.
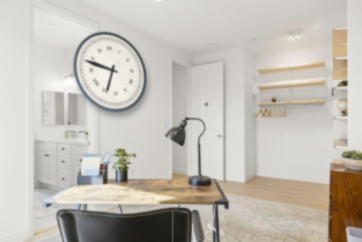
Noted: **6:48**
